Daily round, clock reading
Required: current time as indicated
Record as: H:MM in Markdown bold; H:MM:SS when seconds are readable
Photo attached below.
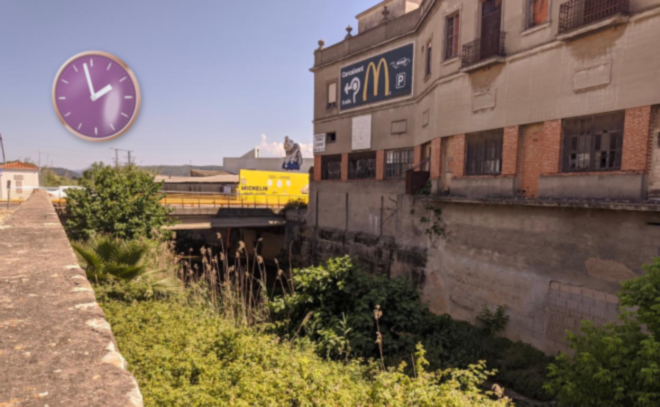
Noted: **1:58**
